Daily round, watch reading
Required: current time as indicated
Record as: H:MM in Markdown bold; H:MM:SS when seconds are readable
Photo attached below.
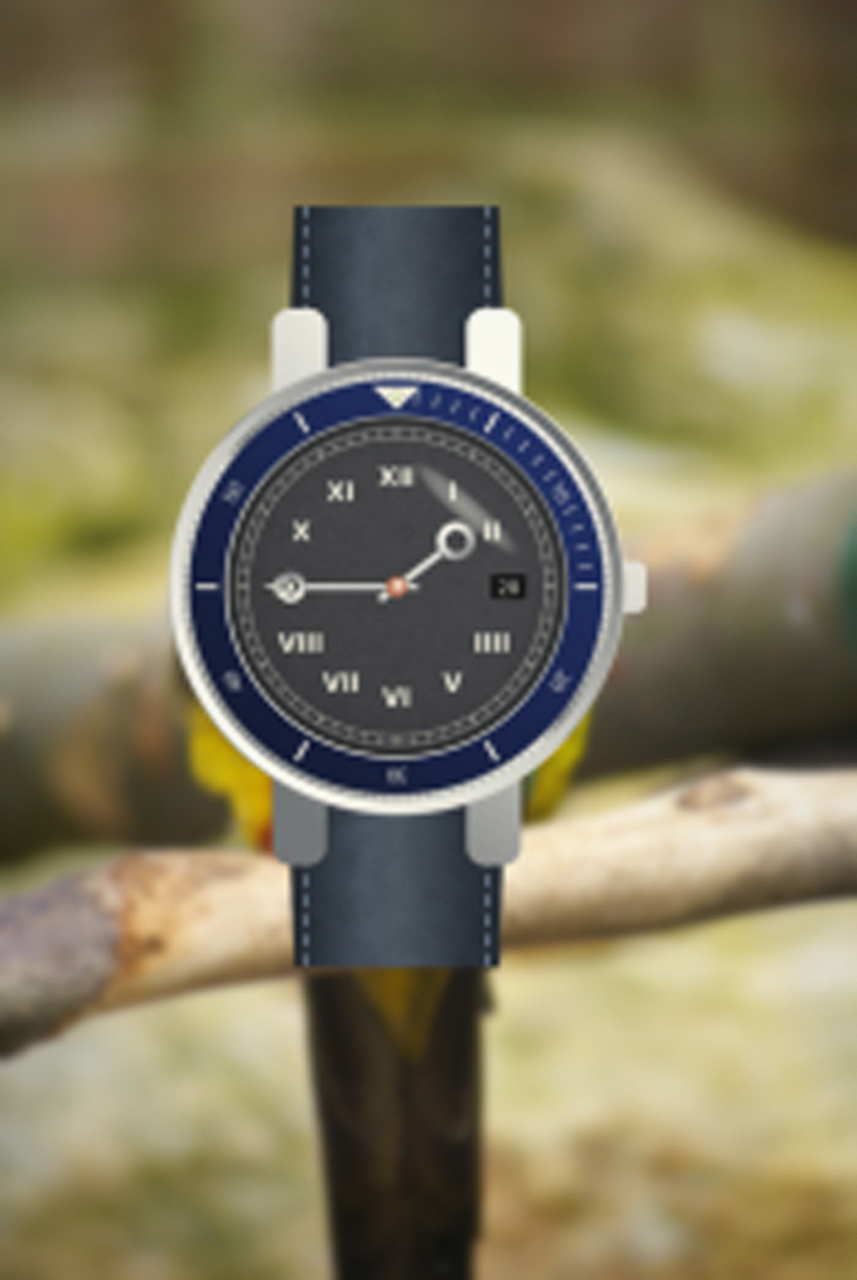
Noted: **1:45**
